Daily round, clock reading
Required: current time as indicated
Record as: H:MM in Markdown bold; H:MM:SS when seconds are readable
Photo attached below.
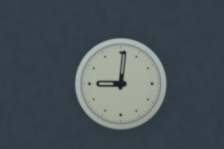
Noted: **9:01**
